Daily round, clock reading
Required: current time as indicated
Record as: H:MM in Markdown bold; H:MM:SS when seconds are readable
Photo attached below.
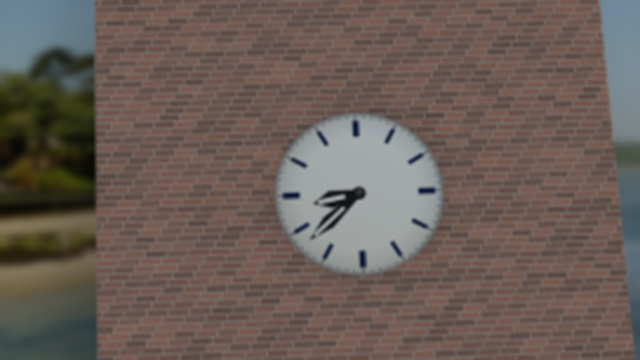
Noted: **8:38**
